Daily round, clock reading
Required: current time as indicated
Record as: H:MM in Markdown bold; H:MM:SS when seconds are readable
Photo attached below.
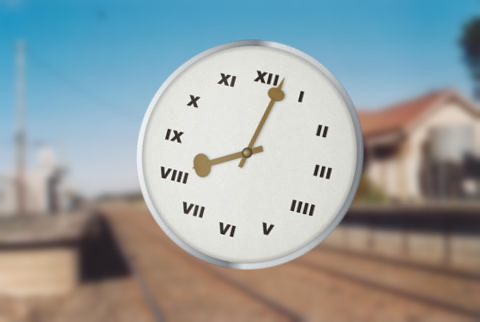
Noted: **8:02**
